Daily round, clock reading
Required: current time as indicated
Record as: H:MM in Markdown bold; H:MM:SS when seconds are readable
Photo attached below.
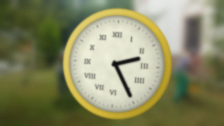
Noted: **2:25**
